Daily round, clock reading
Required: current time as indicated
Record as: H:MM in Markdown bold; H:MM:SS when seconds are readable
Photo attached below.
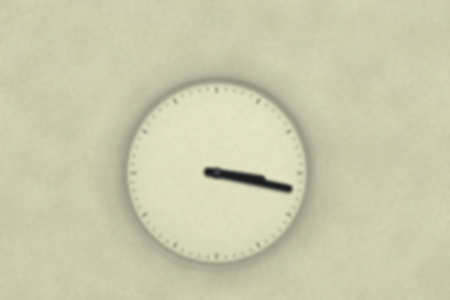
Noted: **3:17**
